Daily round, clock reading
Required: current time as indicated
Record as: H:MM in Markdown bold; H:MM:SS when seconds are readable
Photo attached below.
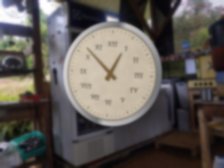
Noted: **12:52**
